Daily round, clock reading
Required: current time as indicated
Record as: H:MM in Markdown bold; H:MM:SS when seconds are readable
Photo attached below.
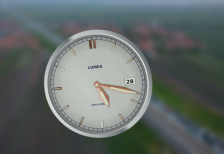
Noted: **5:18**
